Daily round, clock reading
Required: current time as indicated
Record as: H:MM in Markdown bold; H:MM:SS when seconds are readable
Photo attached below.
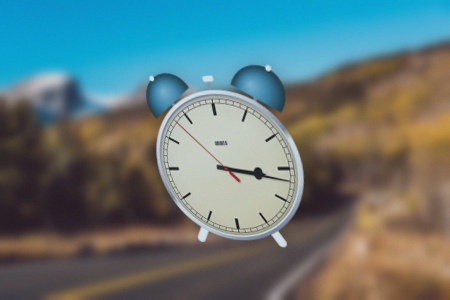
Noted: **3:16:53**
